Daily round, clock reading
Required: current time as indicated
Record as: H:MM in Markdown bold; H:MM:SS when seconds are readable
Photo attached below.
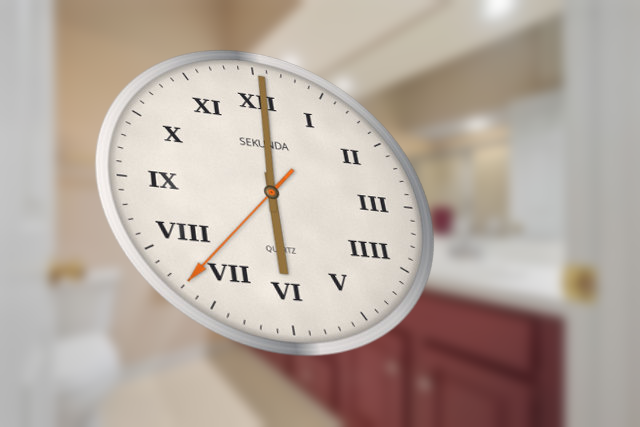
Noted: **6:00:37**
